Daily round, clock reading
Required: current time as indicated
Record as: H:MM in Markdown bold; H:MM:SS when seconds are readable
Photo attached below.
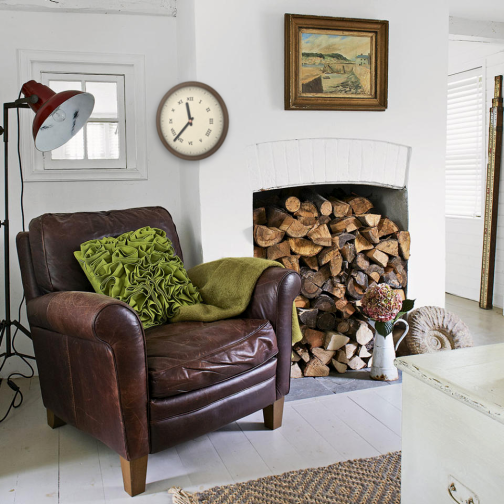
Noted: **11:37**
